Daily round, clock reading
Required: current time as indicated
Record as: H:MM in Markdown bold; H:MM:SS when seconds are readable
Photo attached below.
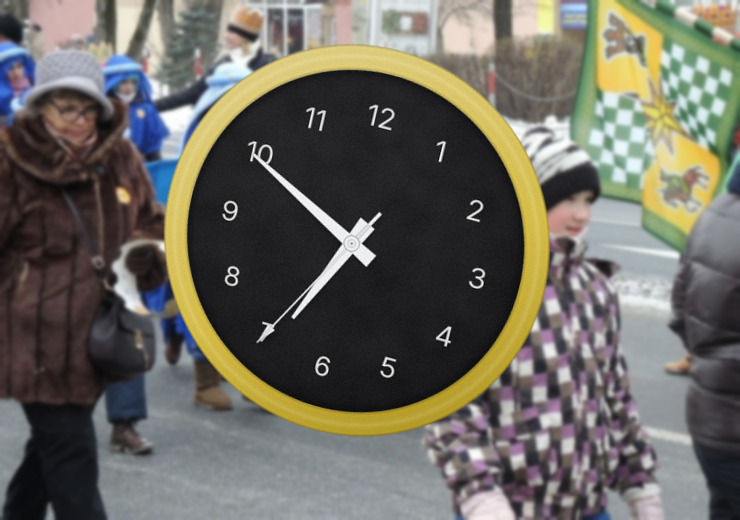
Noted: **6:49:35**
